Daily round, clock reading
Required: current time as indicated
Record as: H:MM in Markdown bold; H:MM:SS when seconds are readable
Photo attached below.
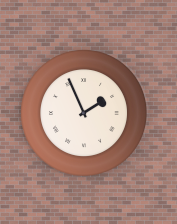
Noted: **1:56**
